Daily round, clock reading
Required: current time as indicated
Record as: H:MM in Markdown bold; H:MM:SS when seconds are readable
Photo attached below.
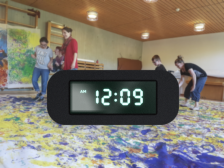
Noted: **12:09**
